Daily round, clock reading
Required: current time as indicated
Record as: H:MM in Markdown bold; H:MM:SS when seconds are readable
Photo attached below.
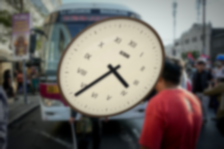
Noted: **3:34**
